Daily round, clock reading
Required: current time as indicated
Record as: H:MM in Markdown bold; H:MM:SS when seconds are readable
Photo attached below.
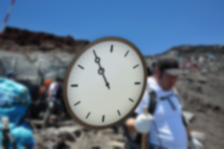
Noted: **10:55**
